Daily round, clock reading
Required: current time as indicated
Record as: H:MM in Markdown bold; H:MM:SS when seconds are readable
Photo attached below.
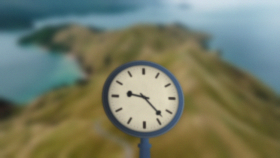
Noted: **9:23**
